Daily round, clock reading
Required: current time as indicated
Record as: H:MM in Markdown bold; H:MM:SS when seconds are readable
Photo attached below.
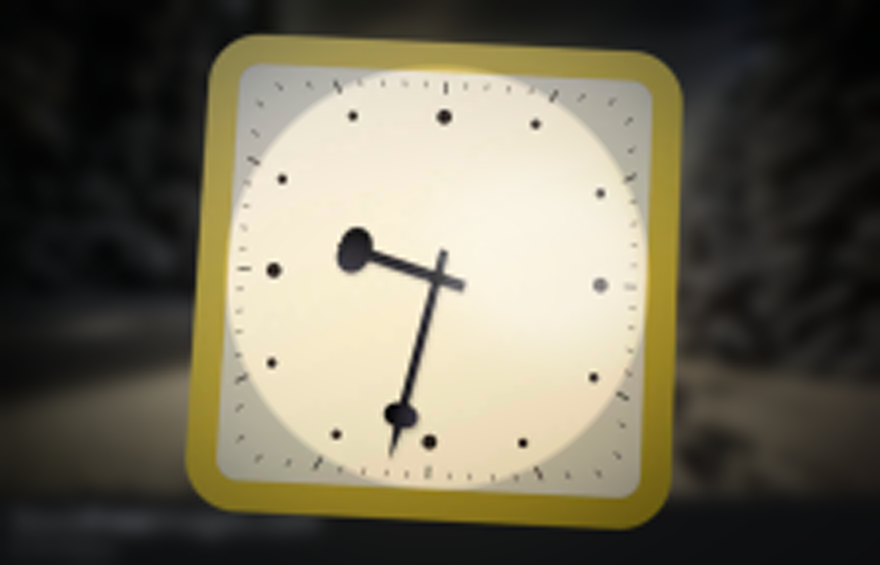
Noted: **9:32**
